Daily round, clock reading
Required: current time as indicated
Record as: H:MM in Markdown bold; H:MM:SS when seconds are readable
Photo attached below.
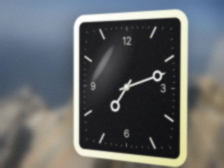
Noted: **7:12**
